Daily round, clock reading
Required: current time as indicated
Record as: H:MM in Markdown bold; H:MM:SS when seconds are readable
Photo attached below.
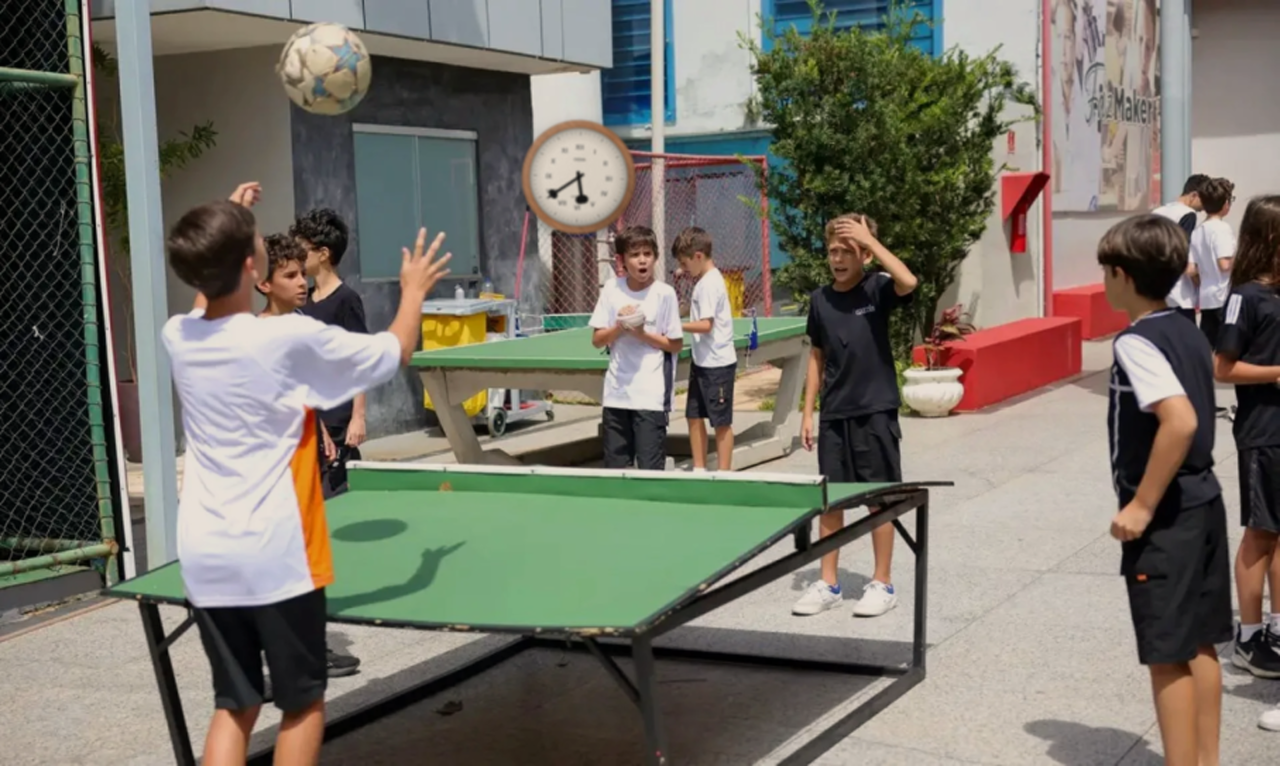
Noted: **5:39**
